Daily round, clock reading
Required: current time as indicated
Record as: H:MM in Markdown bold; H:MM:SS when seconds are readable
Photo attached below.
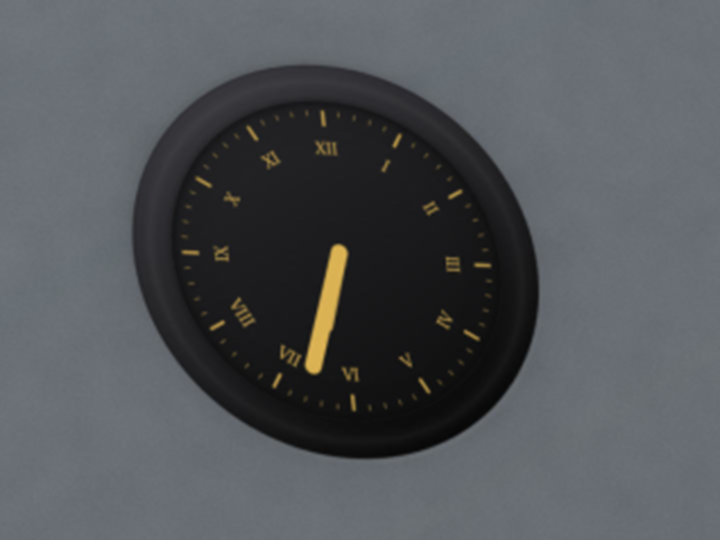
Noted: **6:33**
